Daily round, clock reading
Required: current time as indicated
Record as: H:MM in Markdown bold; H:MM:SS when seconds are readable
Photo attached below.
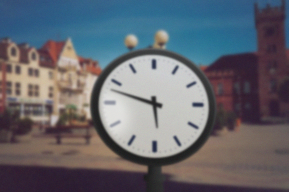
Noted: **5:48**
